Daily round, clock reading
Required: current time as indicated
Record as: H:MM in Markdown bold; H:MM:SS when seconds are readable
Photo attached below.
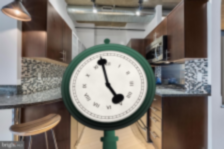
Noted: **4:58**
